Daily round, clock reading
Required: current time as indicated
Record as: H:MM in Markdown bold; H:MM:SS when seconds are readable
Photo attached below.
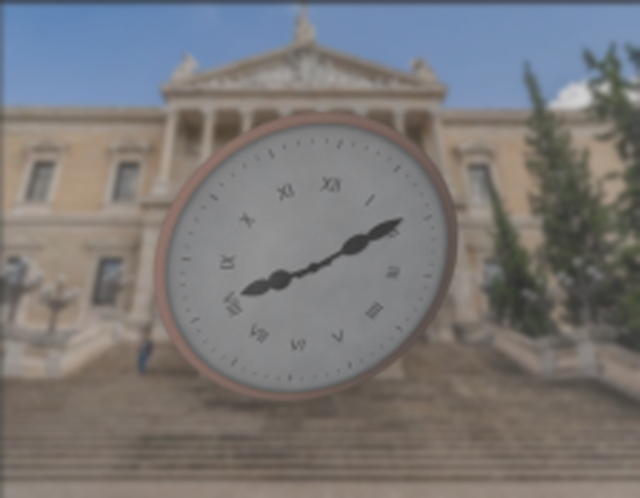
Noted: **8:09**
